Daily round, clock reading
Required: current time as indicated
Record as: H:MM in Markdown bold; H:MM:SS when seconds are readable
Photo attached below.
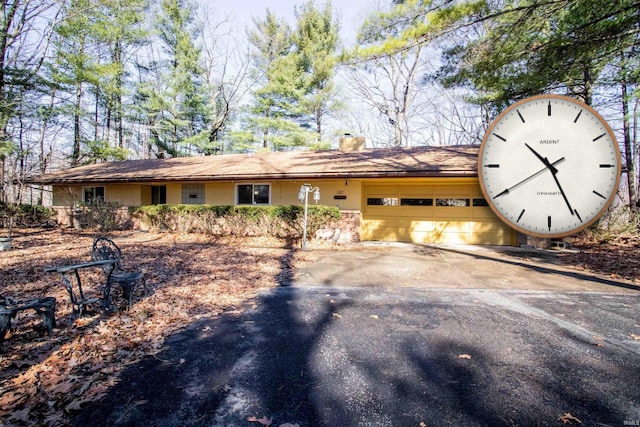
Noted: **10:25:40**
